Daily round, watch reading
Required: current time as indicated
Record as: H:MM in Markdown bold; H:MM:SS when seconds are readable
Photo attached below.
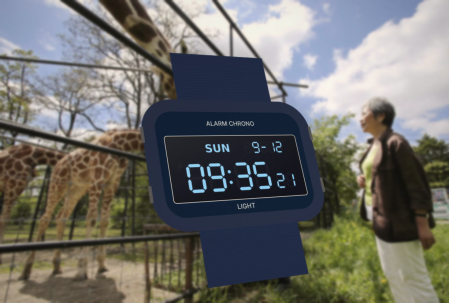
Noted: **9:35:21**
